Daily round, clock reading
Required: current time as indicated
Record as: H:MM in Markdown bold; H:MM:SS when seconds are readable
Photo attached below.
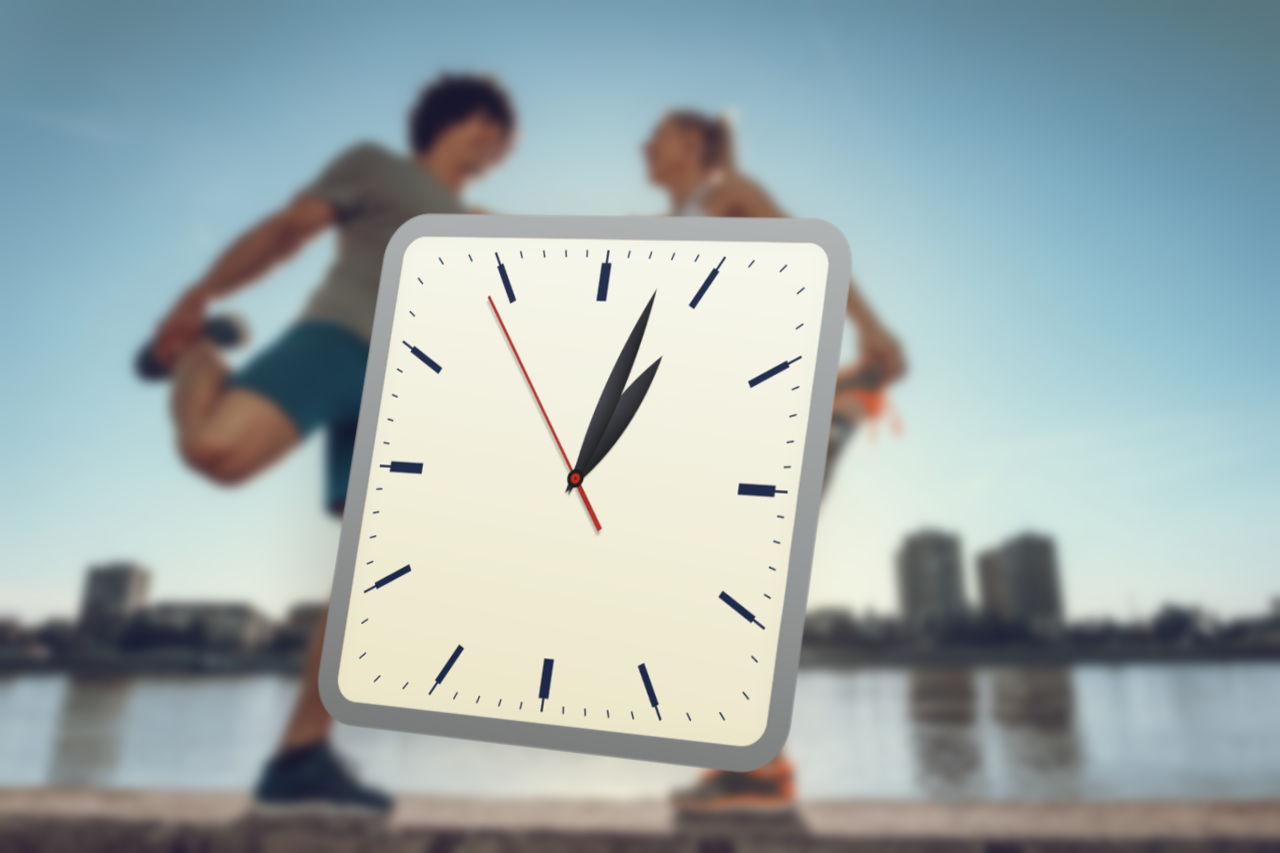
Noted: **1:02:54**
